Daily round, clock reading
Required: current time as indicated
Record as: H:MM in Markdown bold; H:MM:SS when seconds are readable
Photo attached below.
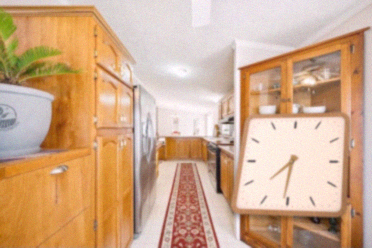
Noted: **7:31**
